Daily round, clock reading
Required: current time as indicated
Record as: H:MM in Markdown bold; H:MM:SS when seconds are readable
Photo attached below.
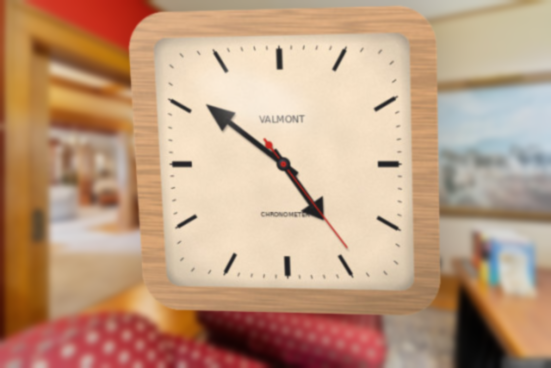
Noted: **4:51:24**
